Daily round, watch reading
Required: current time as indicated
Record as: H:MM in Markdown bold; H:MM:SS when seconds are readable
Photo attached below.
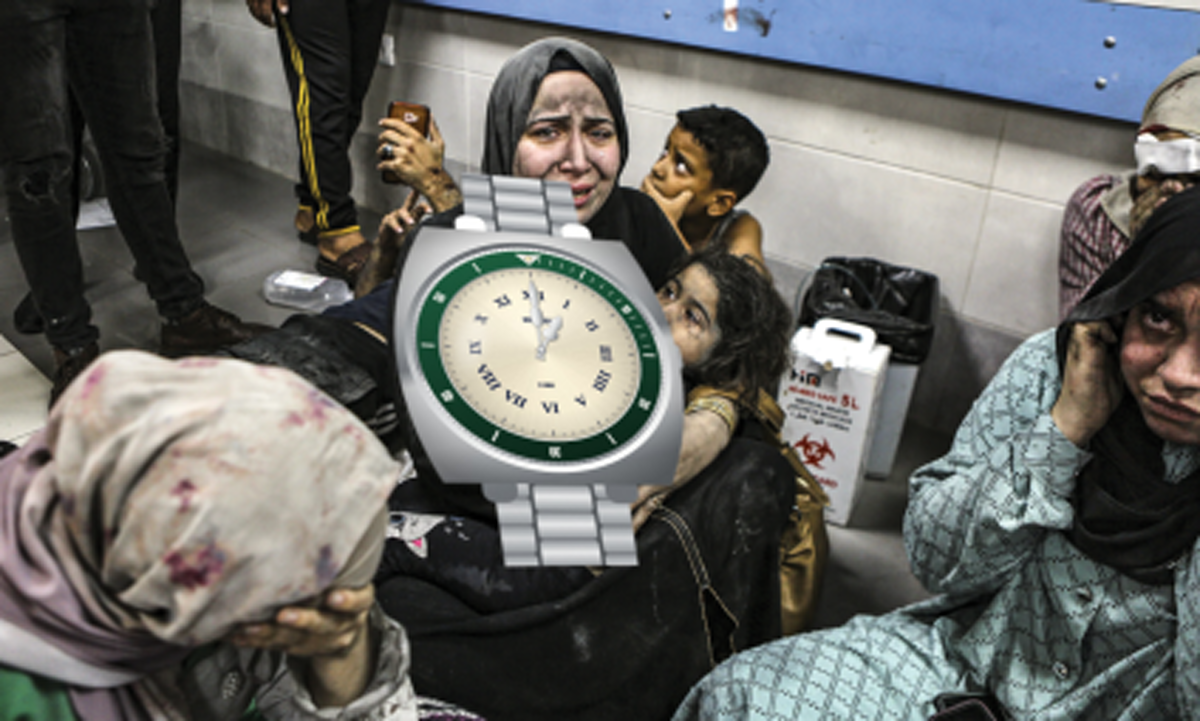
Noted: **1:00**
